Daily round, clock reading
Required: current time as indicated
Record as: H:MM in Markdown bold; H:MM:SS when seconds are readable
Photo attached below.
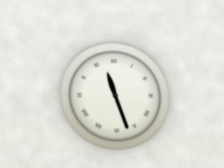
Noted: **11:27**
